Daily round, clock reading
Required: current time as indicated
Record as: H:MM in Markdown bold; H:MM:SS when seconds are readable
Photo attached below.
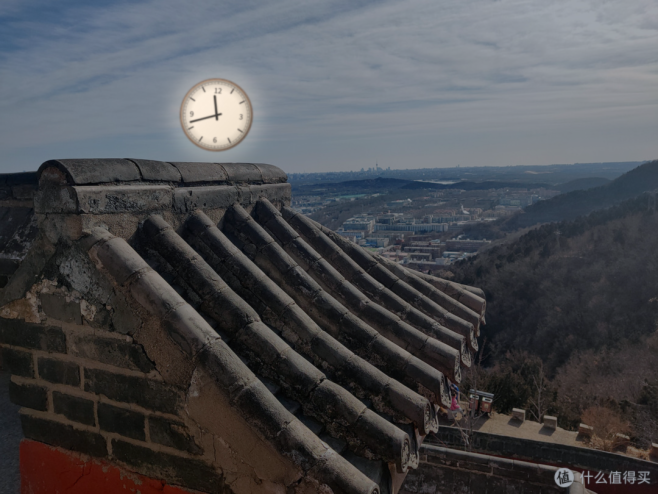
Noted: **11:42**
